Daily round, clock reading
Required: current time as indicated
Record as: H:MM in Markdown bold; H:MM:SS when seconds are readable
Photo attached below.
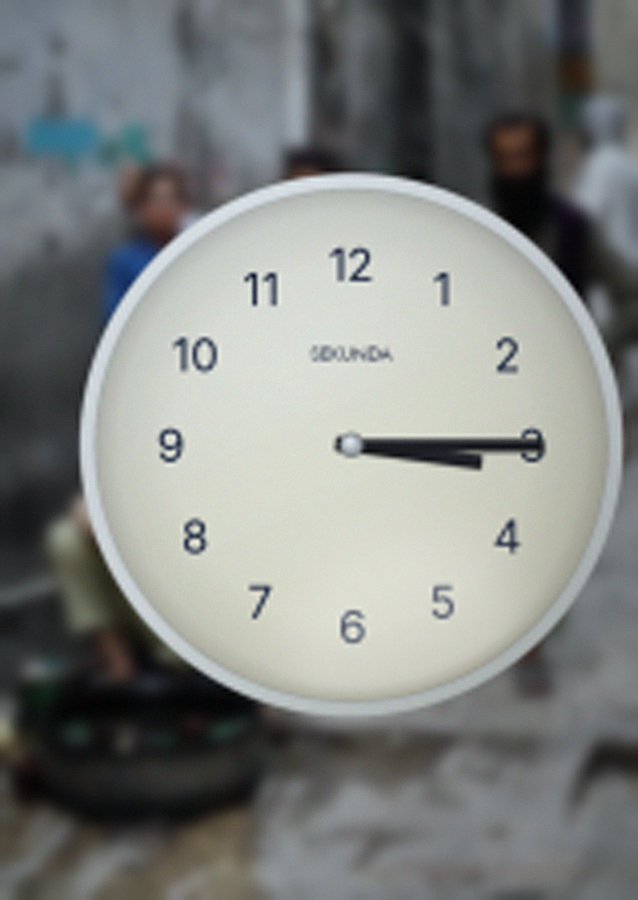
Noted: **3:15**
